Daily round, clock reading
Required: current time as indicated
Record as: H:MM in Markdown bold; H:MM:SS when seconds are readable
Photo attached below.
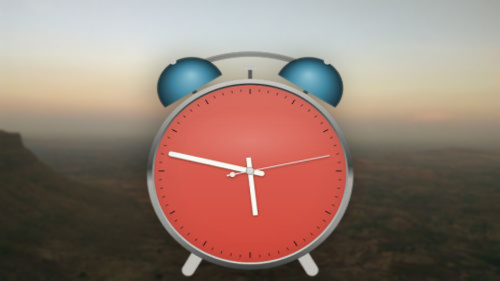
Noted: **5:47:13**
